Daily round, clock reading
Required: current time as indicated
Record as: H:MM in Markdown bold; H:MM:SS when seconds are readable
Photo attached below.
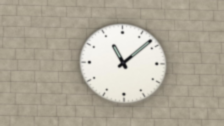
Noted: **11:08**
